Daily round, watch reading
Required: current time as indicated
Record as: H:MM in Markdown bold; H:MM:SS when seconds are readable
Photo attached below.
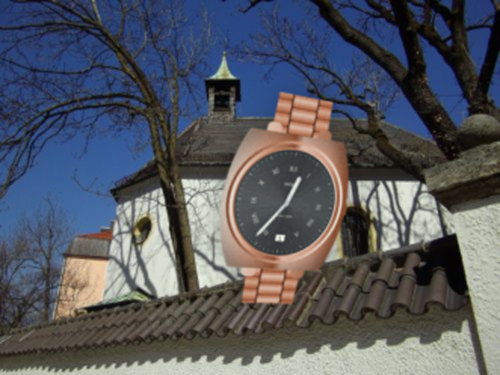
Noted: **12:36**
